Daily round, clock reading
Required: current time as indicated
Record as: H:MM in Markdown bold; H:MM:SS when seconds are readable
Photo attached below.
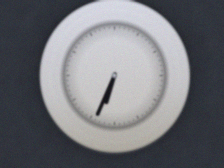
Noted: **6:34**
